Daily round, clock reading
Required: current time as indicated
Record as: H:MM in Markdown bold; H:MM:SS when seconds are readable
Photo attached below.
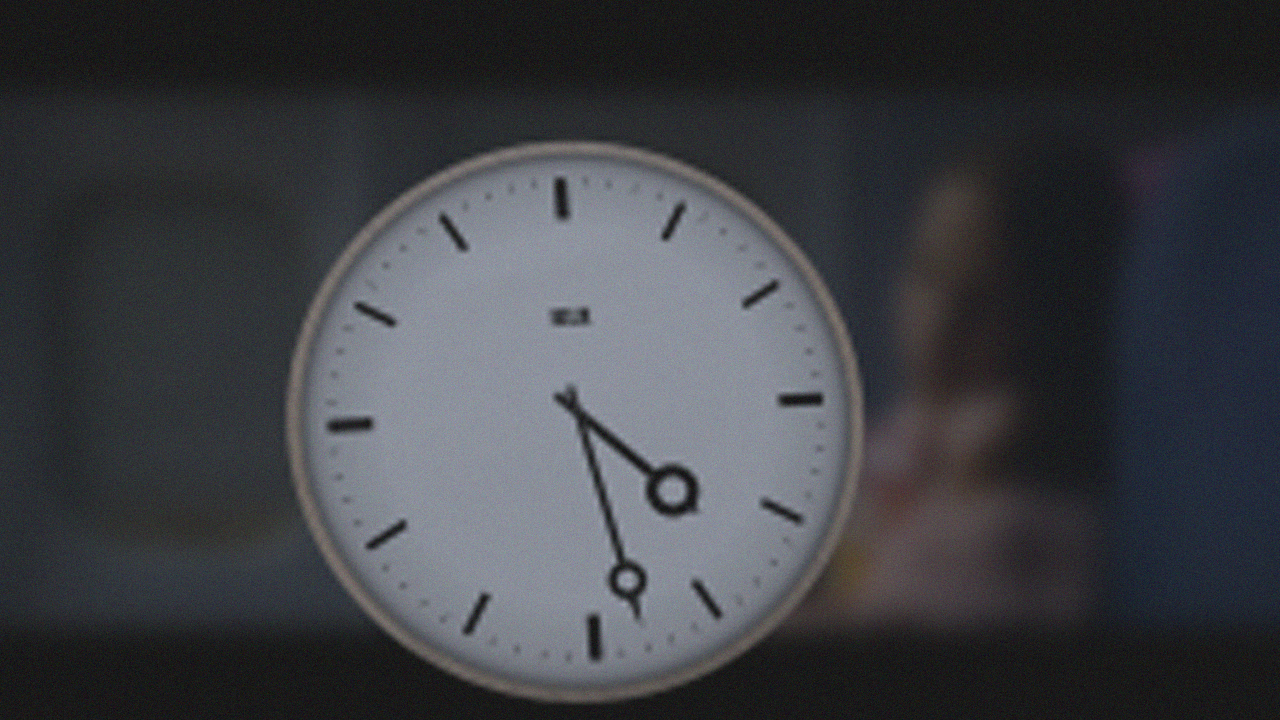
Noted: **4:28**
